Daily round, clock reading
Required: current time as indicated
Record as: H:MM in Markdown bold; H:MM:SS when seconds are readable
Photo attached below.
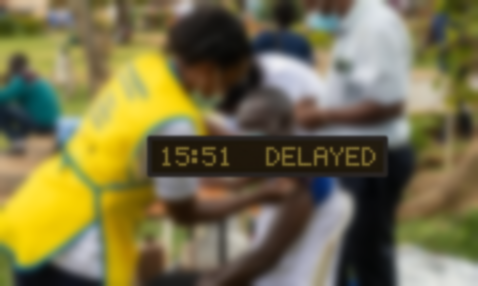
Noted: **15:51**
